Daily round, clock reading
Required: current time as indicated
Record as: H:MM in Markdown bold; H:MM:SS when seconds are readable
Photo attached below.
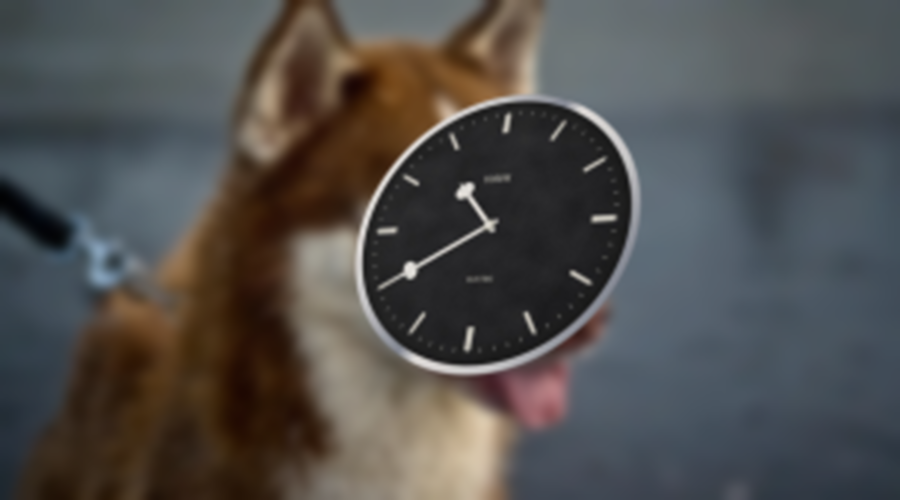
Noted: **10:40**
